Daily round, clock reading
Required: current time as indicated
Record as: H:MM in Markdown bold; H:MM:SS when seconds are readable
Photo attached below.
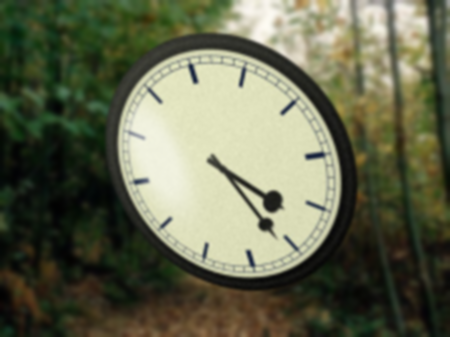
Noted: **4:26**
